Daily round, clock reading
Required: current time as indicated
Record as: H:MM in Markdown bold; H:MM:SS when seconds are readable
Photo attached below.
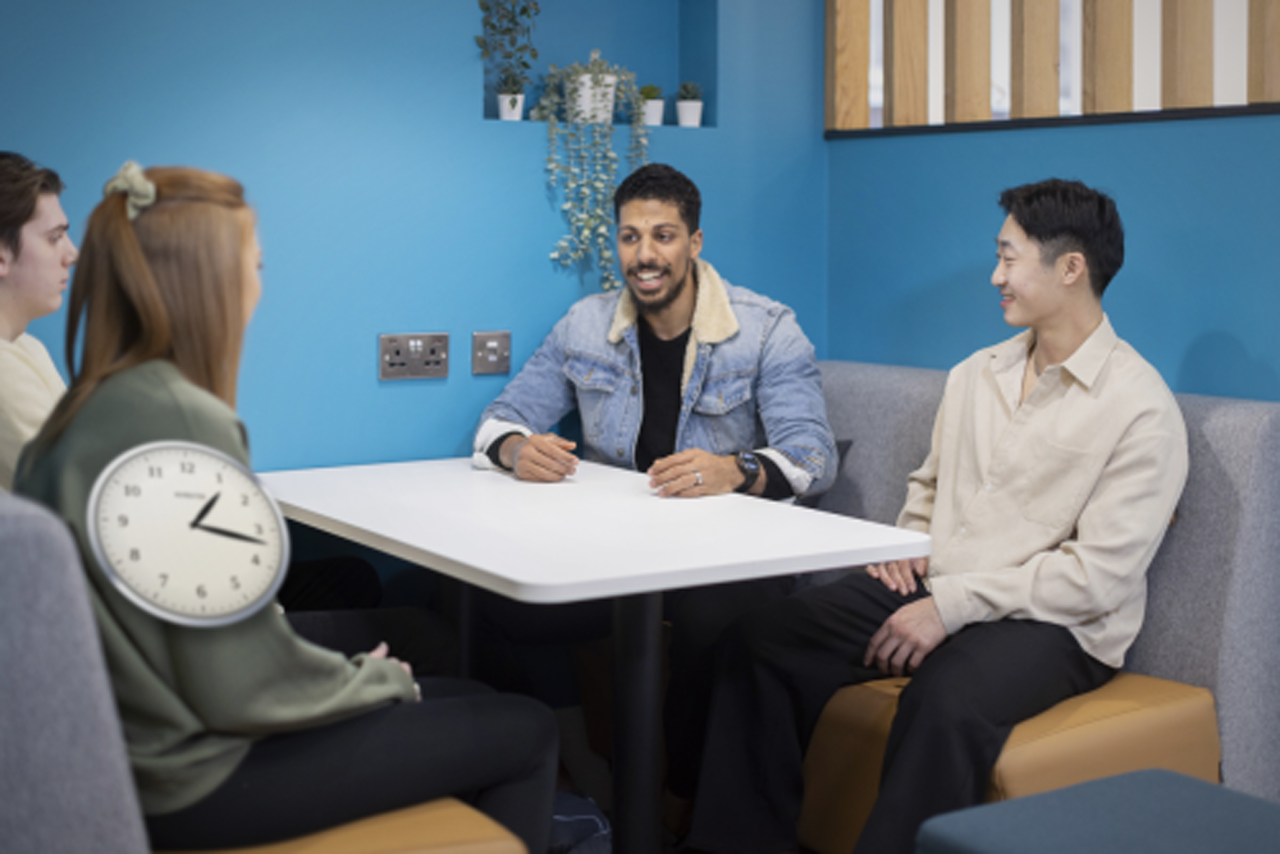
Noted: **1:17**
